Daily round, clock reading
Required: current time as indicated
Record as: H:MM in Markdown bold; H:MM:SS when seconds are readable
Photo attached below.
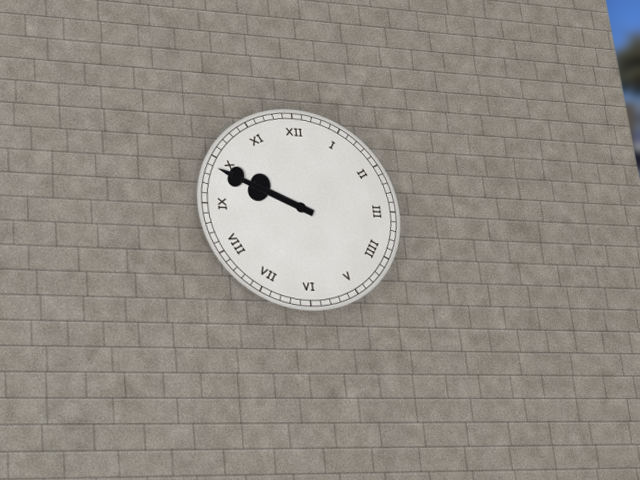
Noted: **9:49**
